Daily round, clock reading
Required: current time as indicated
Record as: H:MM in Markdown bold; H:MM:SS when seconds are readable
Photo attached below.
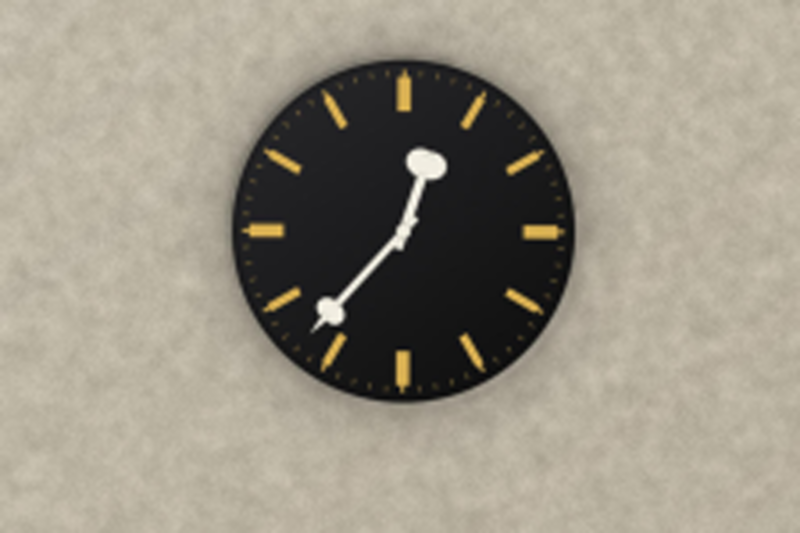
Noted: **12:37**
